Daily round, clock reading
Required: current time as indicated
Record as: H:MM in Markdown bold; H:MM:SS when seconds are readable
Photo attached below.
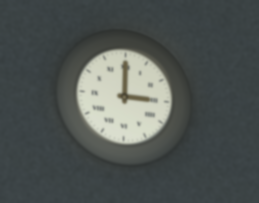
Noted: **3:00**
